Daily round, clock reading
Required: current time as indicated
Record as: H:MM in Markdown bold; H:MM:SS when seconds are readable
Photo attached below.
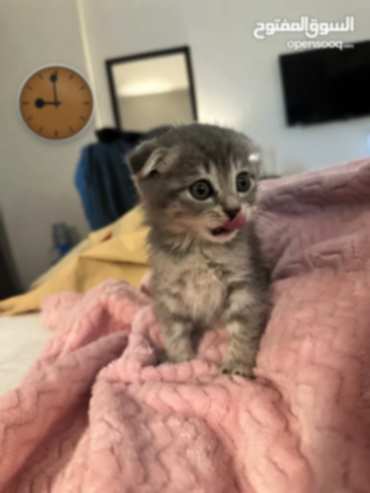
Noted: **8:59**
